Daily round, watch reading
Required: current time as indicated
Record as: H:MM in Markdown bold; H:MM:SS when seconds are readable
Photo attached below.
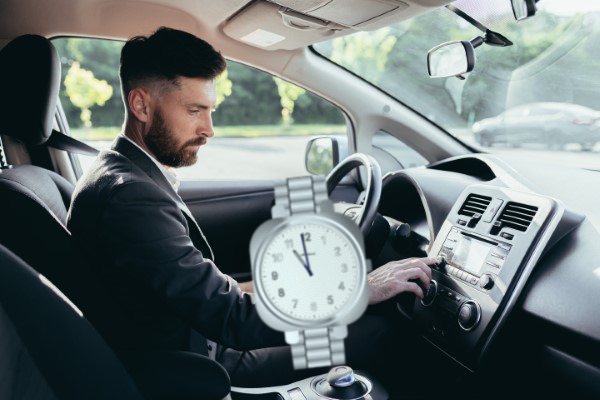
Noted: **10:59**
